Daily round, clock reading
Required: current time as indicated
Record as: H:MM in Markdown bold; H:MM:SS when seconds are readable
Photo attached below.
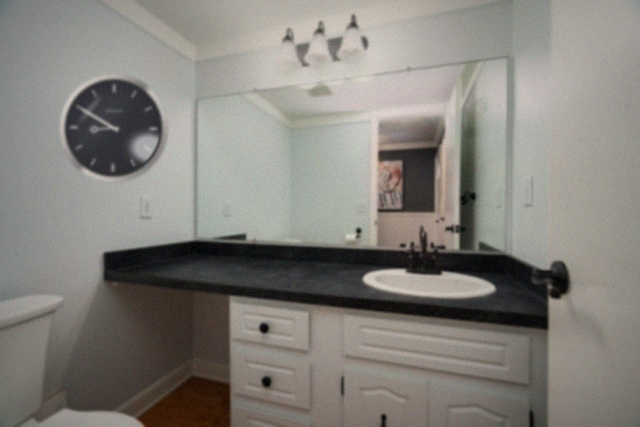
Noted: **8:50**
